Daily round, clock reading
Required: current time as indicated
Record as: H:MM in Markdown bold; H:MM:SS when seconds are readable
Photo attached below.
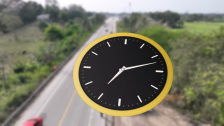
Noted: **7:12**
